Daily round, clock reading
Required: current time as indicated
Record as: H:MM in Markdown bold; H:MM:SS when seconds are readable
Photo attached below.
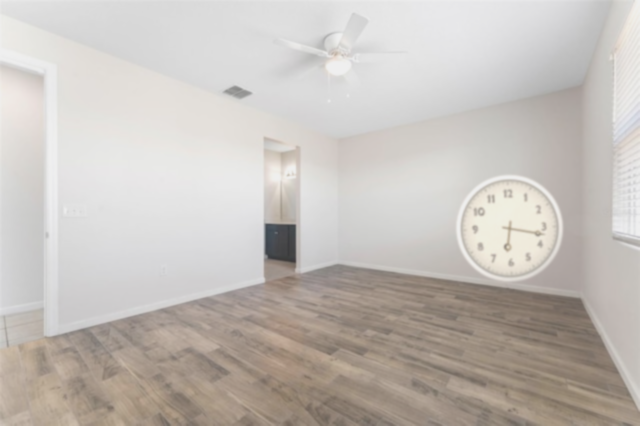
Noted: **6:17**
